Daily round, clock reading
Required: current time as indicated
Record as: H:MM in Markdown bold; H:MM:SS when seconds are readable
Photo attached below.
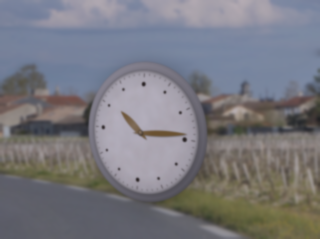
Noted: **10:14**
